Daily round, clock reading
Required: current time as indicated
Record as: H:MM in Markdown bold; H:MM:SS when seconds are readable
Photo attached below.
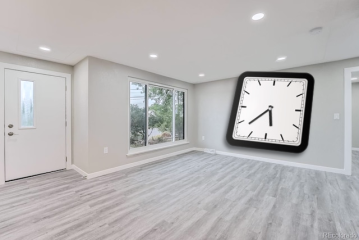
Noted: **5:38**
